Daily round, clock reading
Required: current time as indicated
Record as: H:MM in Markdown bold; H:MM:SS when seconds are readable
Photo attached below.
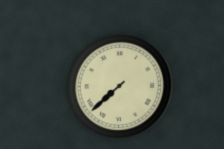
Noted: **7:38**
